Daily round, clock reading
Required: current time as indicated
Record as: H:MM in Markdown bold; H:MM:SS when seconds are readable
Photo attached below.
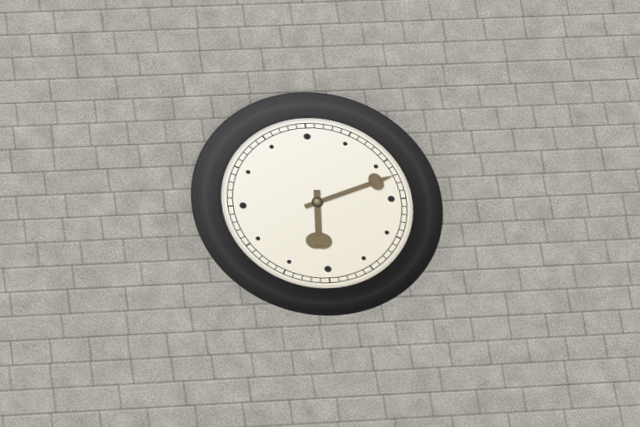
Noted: **6:12**
